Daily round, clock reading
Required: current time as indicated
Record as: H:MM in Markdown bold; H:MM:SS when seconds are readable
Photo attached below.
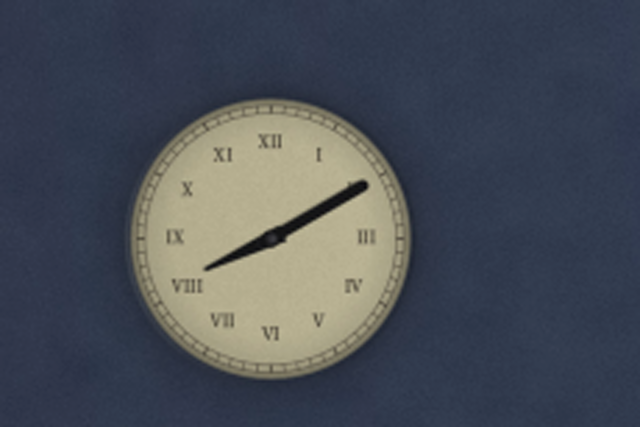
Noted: **8:10**
